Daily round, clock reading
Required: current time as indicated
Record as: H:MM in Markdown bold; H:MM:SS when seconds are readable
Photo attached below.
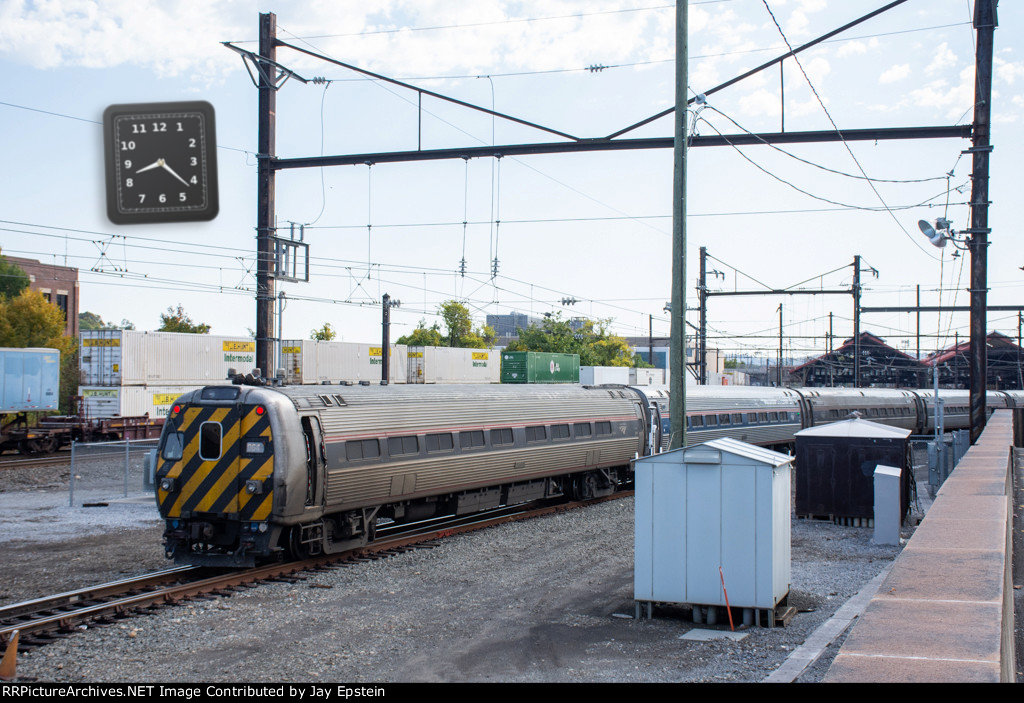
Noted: **8:22**
